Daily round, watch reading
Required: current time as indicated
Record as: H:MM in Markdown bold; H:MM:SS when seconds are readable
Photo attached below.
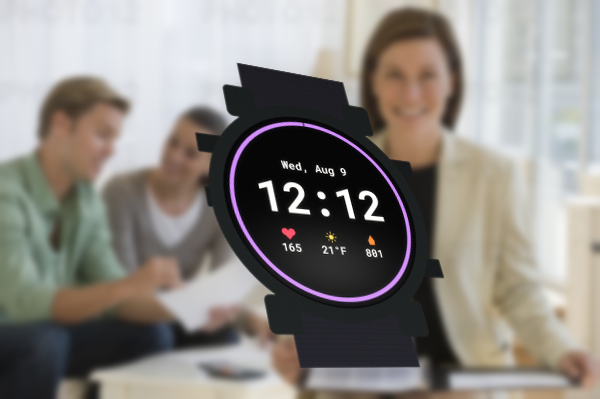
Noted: **12:12**
